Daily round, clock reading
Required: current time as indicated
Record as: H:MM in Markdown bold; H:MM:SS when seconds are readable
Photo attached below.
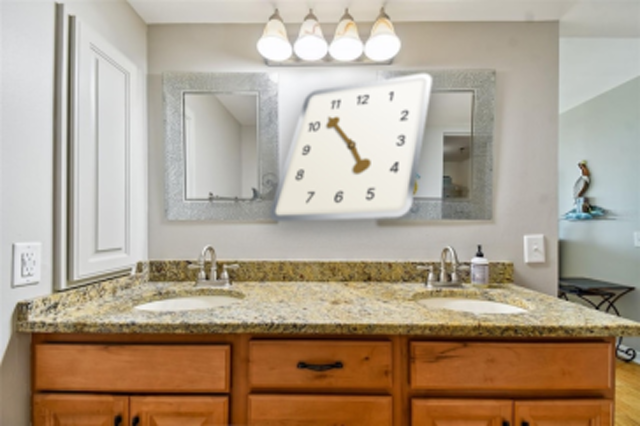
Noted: **4:53**
